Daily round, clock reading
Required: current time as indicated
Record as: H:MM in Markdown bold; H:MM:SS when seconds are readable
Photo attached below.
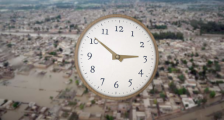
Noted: **2:51**
